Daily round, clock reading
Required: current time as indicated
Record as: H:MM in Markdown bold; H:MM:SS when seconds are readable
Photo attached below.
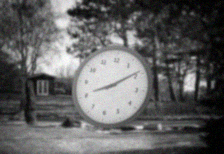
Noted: **8:09**
